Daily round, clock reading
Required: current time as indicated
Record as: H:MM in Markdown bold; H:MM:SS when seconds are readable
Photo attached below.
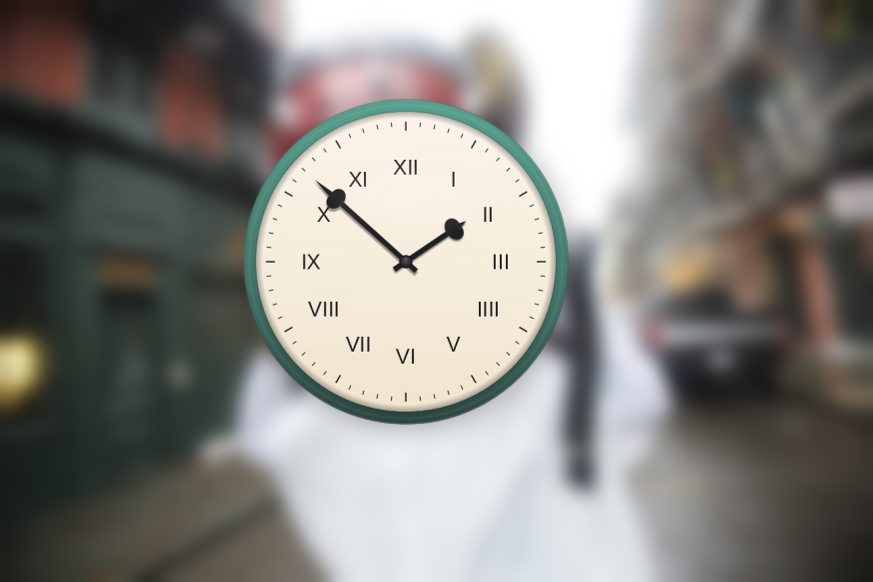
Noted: **1:52**
